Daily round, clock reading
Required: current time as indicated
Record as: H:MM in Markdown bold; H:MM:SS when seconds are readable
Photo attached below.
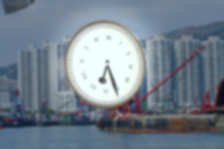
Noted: **6:26**
